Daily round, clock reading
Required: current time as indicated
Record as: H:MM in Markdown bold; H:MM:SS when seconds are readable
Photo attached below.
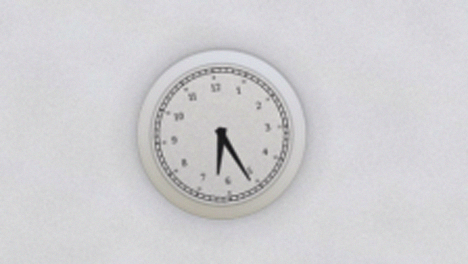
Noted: **6:26**
